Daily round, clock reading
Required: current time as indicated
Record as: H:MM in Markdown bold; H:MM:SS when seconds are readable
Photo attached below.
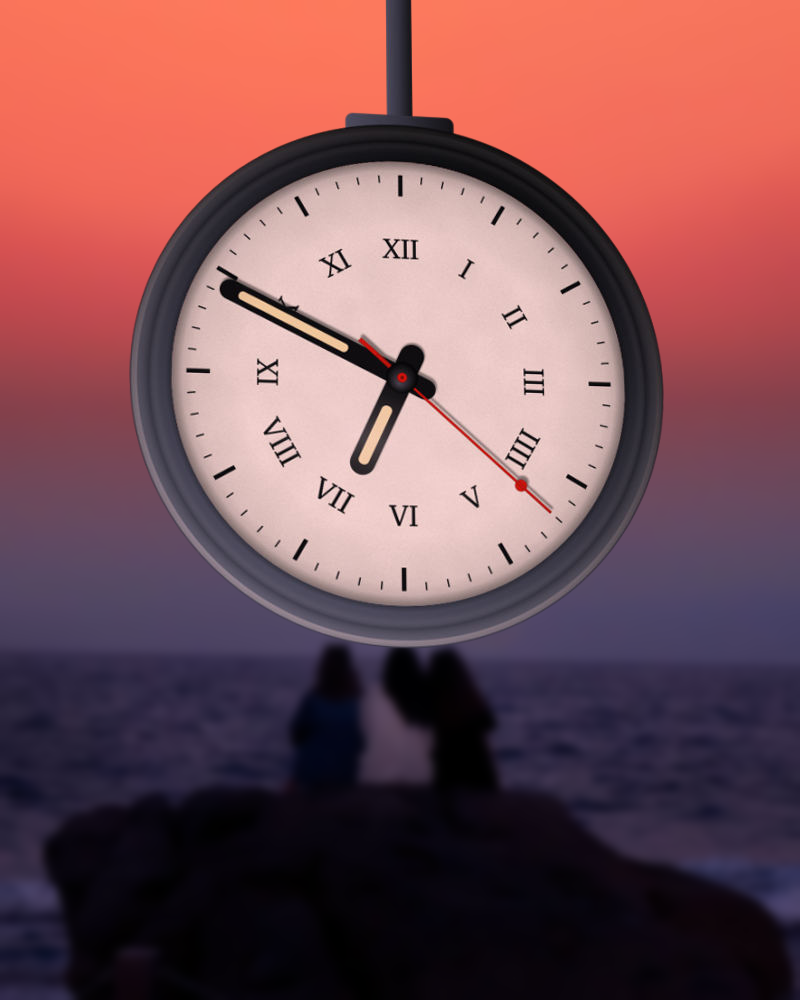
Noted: **6:49:22**
